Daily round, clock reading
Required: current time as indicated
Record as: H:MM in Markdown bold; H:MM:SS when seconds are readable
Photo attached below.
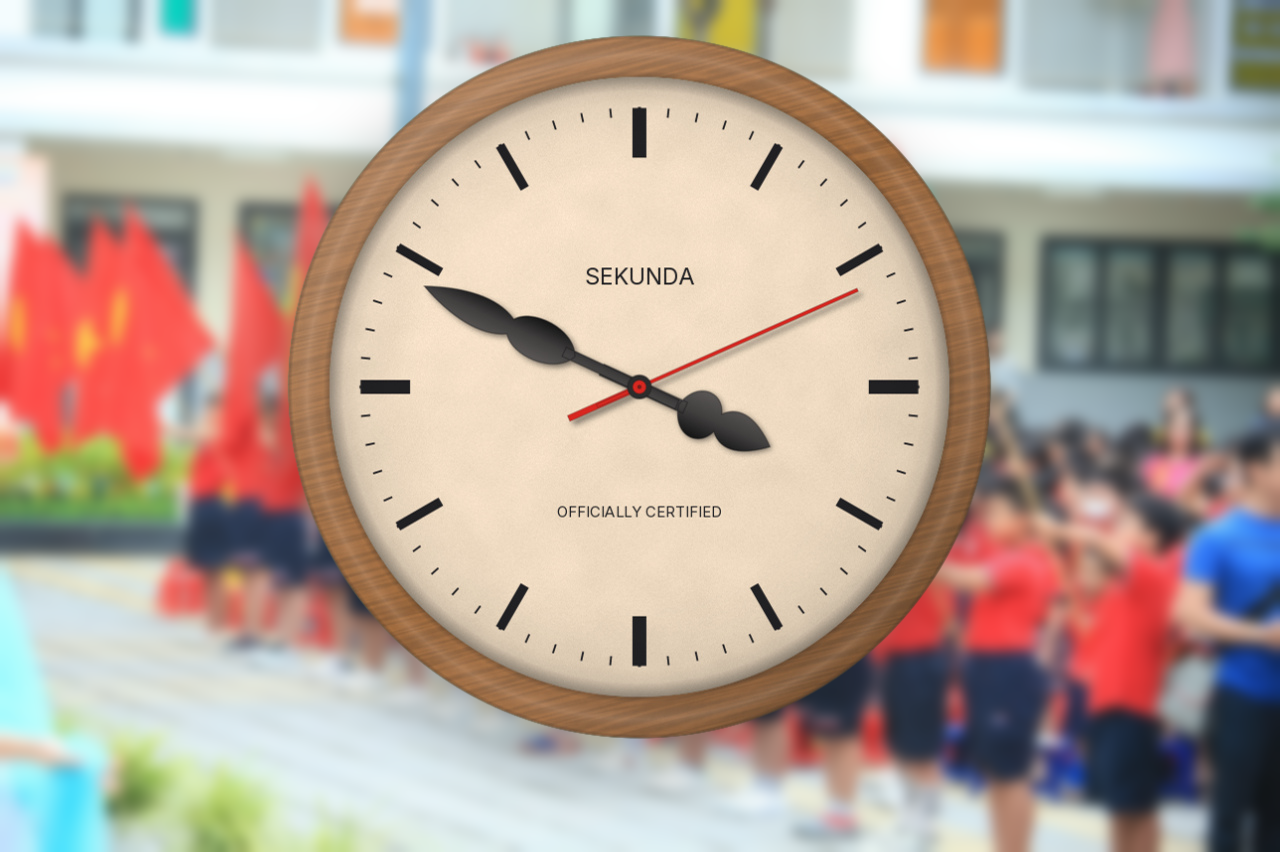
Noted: **3:49:11**
